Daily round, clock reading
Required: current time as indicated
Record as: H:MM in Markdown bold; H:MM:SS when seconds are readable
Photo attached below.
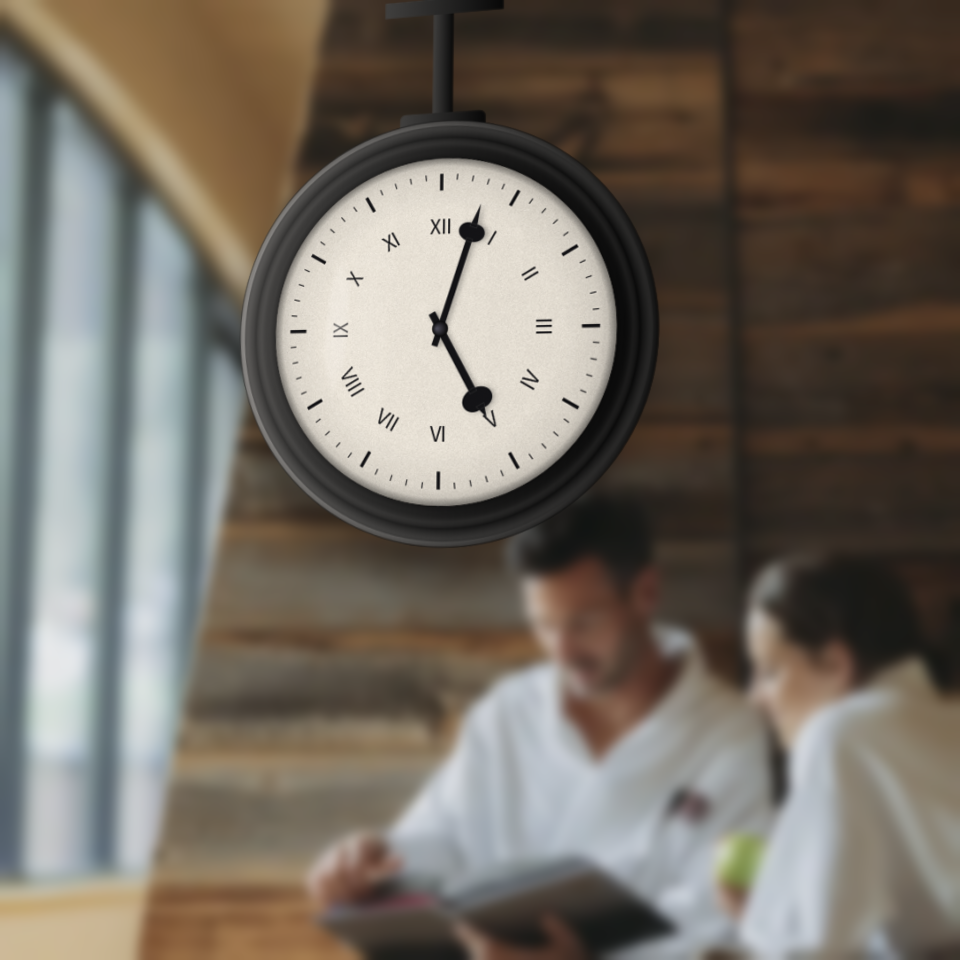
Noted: **5:03**
